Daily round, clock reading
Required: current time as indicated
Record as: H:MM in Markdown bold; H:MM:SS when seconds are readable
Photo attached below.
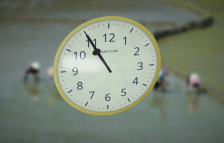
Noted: **10:55**
